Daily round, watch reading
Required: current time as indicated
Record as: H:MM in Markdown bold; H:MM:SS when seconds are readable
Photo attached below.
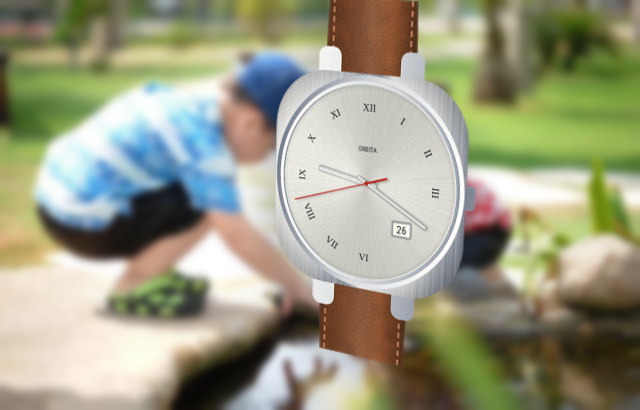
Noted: **9:19:42**
